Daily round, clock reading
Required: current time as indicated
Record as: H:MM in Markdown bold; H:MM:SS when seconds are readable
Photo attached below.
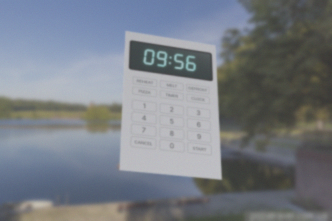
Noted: **9:56**
